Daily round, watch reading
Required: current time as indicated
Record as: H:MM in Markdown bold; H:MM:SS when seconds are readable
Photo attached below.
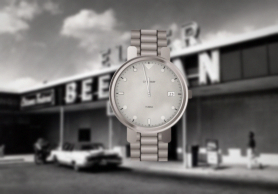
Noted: **11:58**
